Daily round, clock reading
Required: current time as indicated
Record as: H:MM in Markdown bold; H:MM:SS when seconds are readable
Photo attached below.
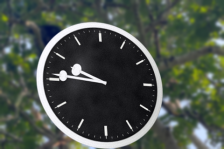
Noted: **9:46**
